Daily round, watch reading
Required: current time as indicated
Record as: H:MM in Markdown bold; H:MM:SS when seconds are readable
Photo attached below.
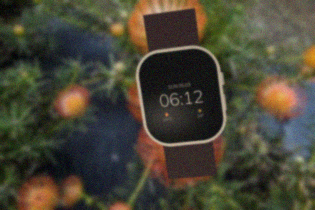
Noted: **6:12**
